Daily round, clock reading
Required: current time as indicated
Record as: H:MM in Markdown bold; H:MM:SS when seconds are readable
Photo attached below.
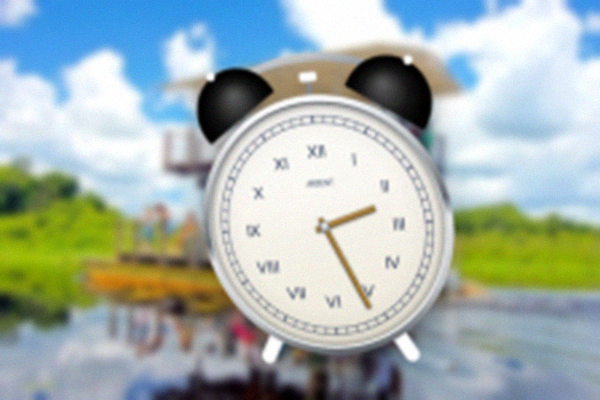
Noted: **2:26**
